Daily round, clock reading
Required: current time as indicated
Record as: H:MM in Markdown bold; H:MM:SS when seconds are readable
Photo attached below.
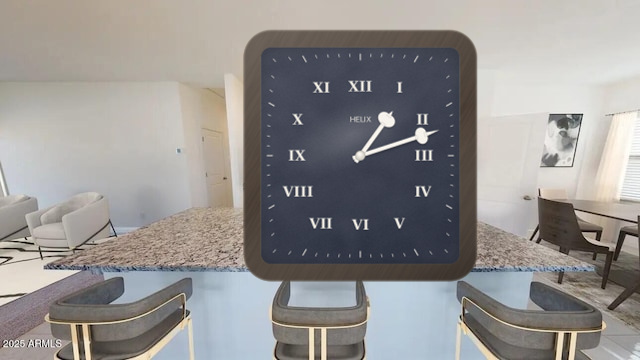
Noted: **1:12**
